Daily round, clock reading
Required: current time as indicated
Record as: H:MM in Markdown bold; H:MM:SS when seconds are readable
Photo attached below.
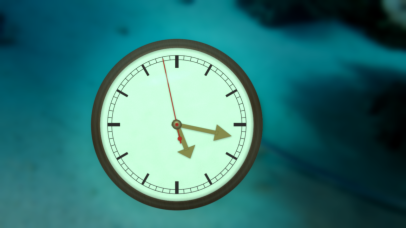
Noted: **5:16:58**
